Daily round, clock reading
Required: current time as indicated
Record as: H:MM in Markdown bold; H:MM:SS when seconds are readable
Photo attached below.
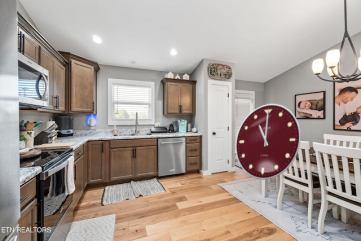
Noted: **11:00**
